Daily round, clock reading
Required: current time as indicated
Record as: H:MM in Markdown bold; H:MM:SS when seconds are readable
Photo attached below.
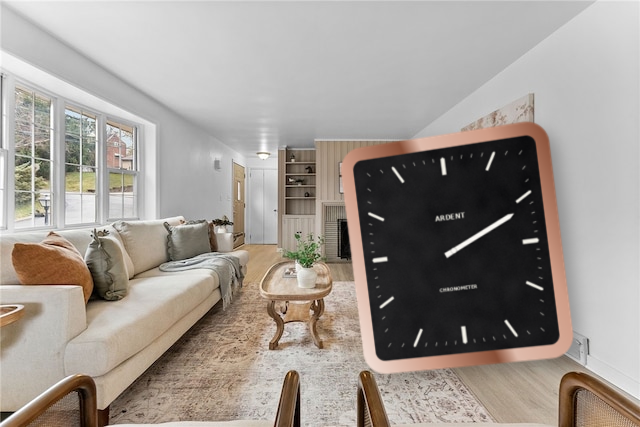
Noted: **2:11**
